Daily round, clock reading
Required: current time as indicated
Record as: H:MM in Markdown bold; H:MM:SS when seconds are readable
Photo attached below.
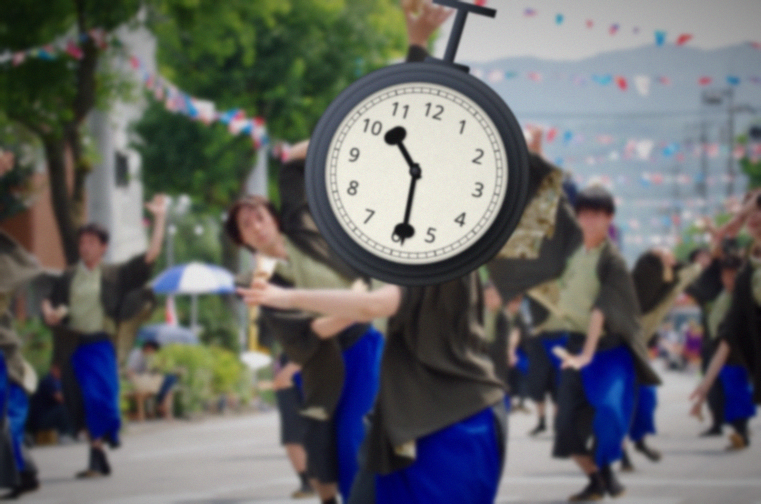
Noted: **10:29**
